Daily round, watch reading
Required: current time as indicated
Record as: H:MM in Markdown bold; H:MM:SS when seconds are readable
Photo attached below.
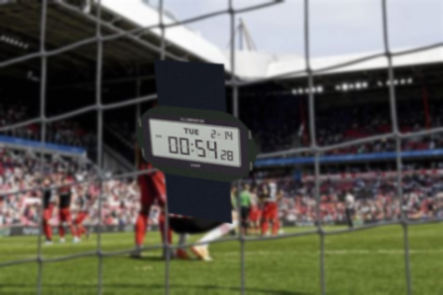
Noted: **0:54**
